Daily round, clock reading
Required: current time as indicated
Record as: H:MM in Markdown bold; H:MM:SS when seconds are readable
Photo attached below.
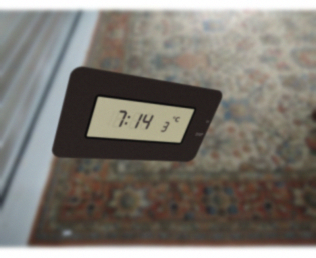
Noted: **7:14**
